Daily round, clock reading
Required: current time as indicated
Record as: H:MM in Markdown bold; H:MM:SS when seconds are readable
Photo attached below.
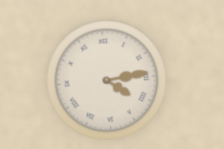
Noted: **4:14**
